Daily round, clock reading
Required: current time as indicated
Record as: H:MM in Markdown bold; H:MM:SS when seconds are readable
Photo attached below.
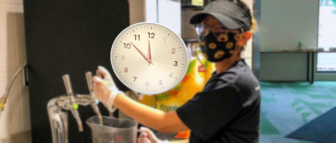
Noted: **11:52**
